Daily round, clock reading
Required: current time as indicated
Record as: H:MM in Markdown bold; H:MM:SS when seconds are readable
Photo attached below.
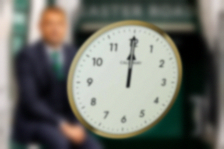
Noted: **12:00**
